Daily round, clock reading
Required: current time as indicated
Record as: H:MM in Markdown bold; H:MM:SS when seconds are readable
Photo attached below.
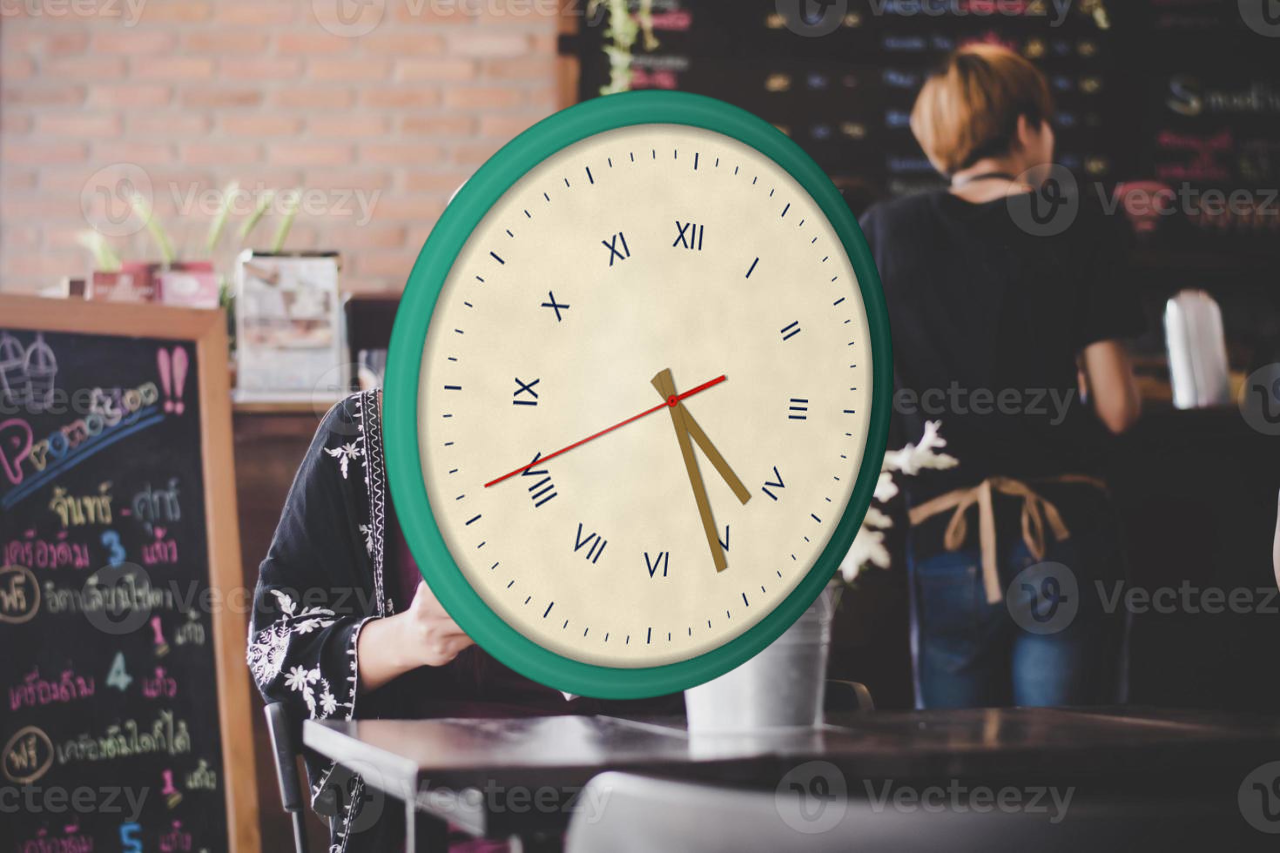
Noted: **4:25:41**
